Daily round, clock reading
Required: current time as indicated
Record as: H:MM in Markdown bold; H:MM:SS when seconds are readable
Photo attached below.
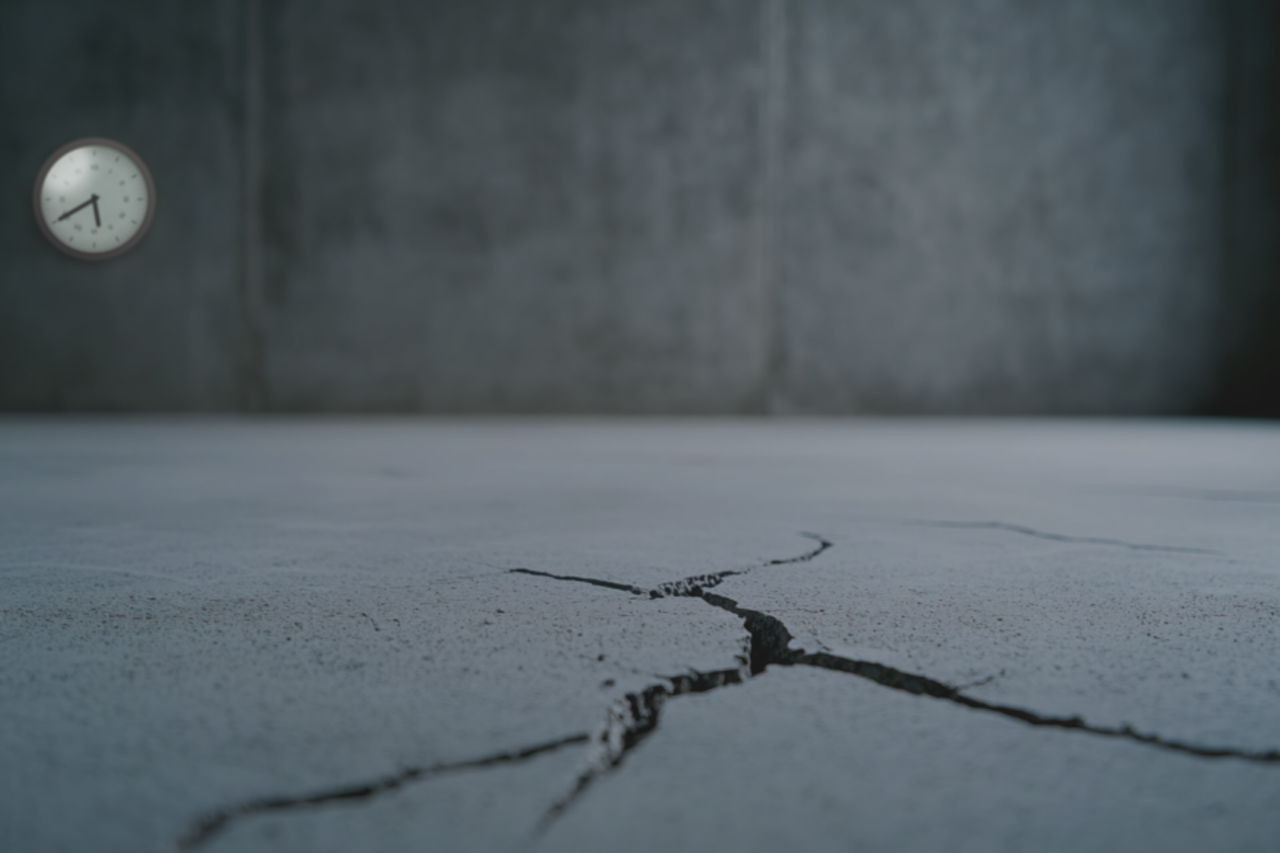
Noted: **5:40**
